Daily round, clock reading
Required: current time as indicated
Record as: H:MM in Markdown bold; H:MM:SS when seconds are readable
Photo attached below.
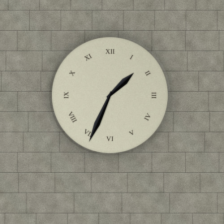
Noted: **1:34**
